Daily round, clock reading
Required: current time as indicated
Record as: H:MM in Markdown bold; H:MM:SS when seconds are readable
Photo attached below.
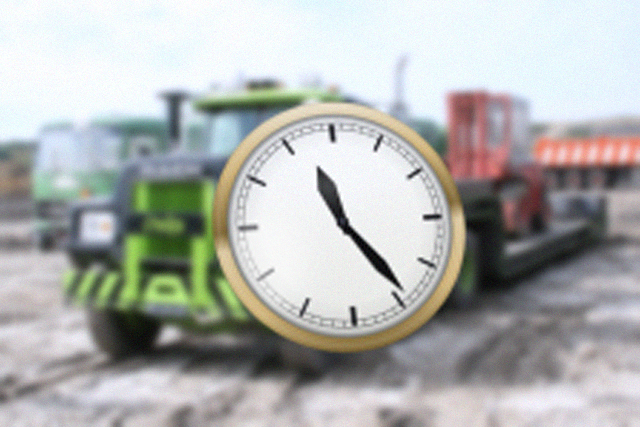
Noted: **11:24**
